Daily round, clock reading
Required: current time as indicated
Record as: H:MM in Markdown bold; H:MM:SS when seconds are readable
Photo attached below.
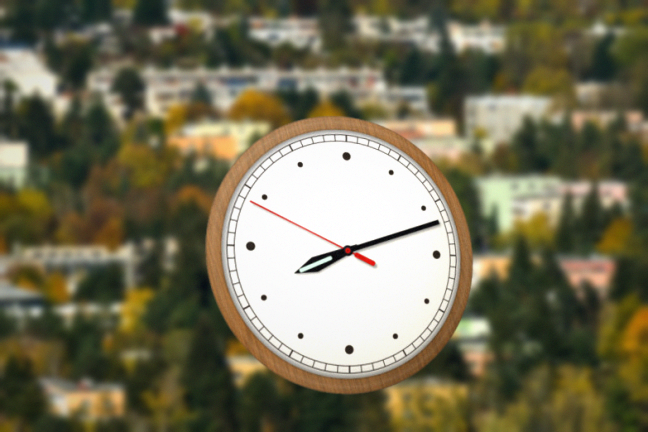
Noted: **8:11:49**
